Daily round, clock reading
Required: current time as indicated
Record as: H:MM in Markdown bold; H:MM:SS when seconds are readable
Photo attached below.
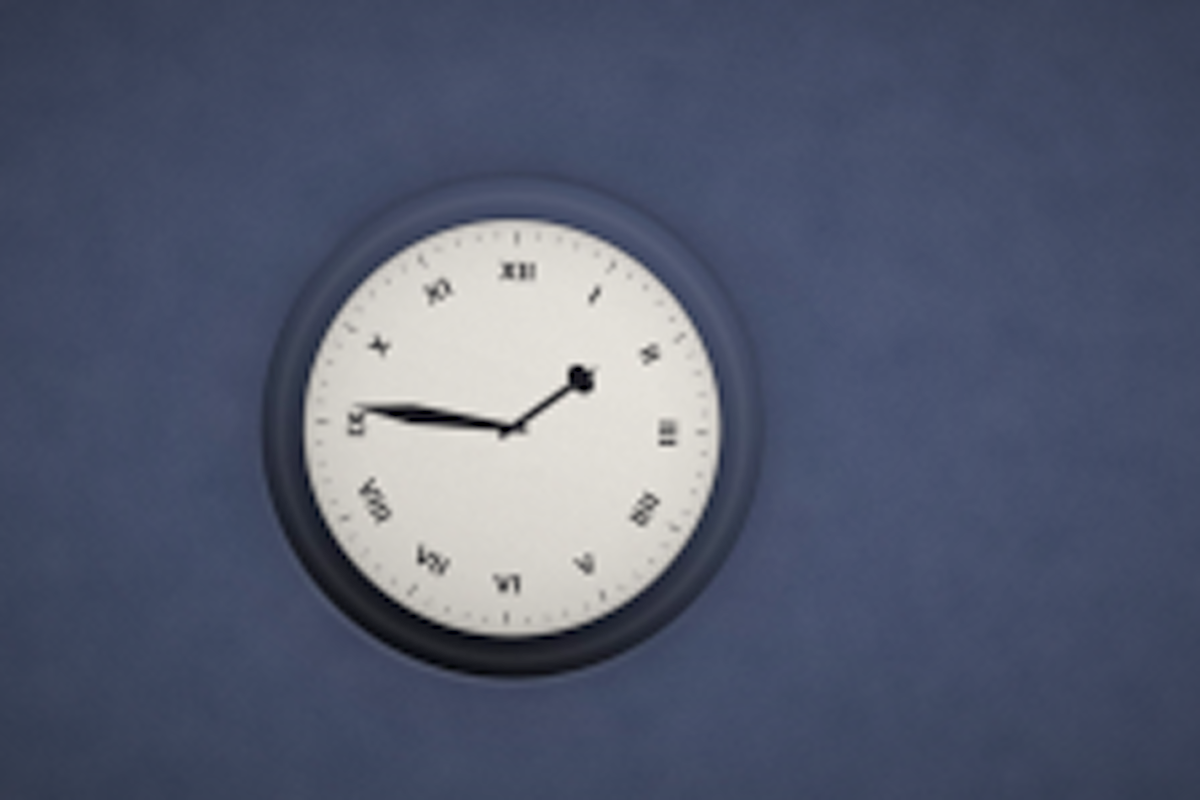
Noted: **1:46**
